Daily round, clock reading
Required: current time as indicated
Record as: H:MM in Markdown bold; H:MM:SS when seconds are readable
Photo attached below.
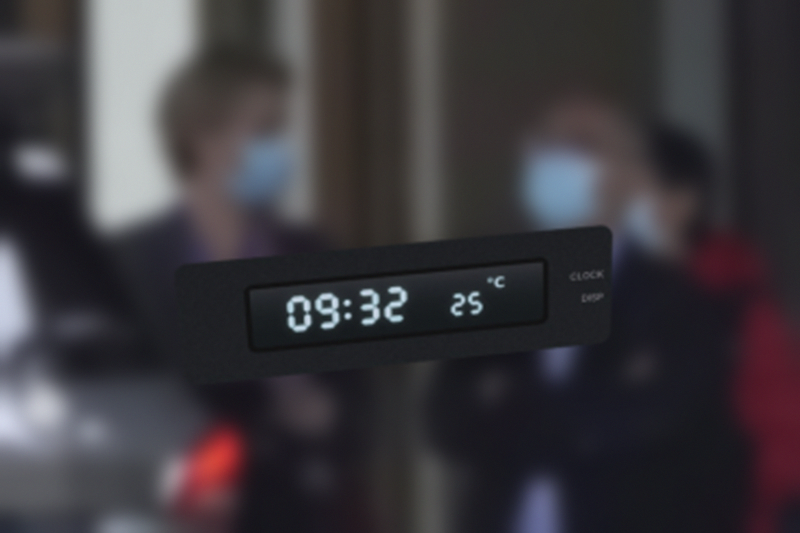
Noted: **9:32**
